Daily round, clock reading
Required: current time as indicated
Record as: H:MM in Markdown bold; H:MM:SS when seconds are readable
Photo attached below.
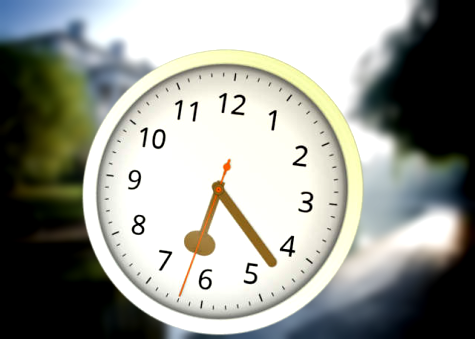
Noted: **6:22:32**
